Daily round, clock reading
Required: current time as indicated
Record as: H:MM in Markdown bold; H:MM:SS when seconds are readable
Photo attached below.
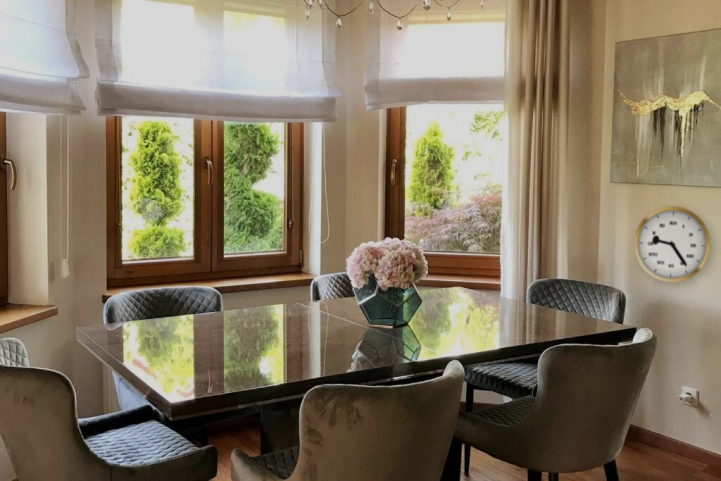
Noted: **9:24**
